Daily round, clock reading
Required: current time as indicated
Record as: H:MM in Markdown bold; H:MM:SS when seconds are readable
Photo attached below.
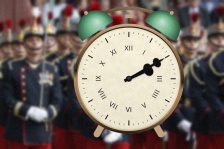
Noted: **2:10**
